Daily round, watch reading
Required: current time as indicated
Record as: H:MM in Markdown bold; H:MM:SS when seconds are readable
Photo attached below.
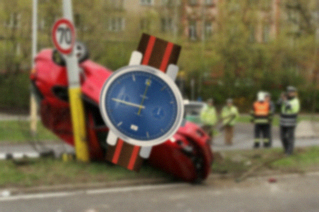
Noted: **8:44**
